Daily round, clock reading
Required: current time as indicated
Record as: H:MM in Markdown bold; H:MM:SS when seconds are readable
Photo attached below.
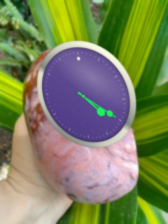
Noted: **4:20**
